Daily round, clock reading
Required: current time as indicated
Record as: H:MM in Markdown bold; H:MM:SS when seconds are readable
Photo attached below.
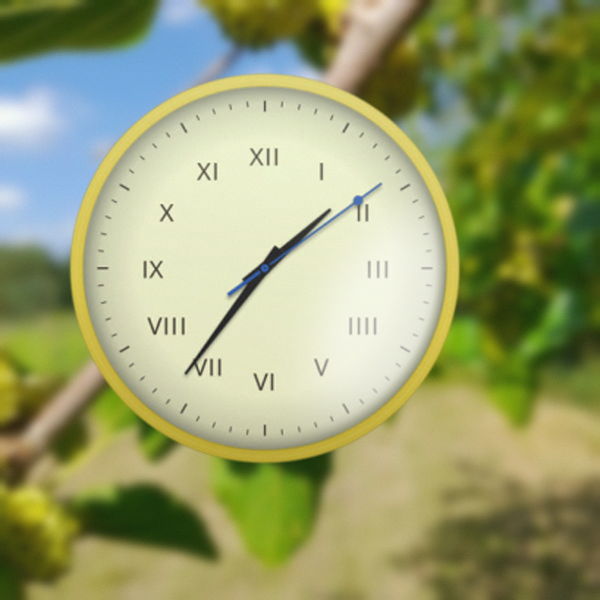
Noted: **1:36:09**
